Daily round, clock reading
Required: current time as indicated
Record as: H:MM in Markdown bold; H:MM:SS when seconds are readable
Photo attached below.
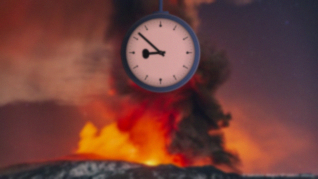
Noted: **8:52**
